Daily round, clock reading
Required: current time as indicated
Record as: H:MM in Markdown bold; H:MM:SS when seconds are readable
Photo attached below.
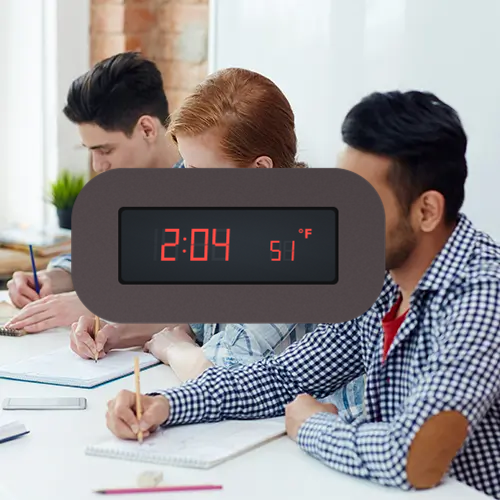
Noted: **2:04**
